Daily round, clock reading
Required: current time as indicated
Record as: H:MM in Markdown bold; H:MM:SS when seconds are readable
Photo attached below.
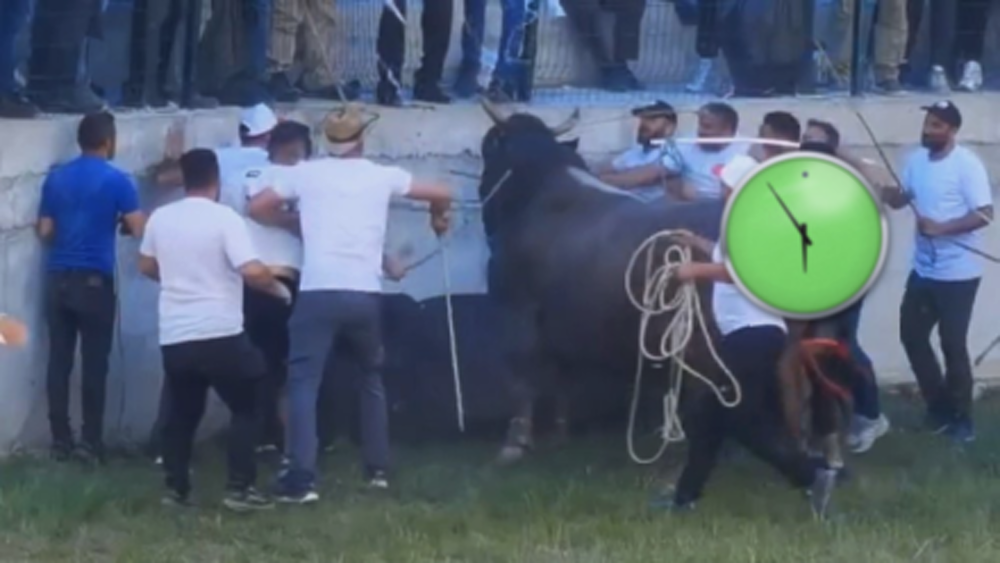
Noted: **5:54**
